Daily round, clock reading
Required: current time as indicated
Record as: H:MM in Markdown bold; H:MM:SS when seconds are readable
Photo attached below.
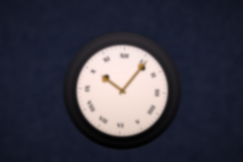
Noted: **10:06**
